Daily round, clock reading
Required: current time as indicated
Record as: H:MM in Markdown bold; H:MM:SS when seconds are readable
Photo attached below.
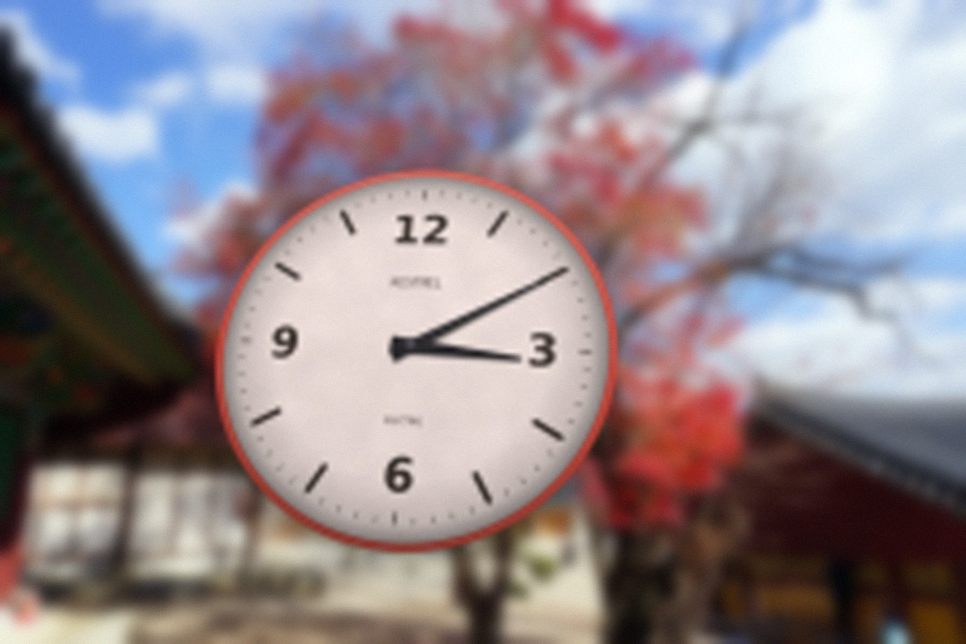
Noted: **3:10**
